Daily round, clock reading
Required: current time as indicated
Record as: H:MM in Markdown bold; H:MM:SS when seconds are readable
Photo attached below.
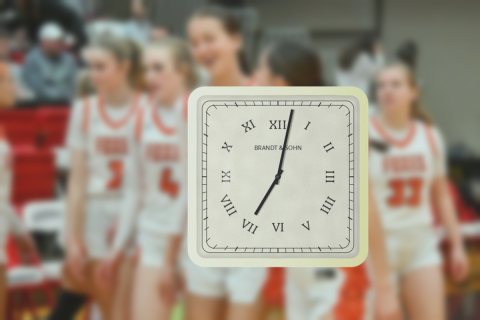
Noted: **7:02**
